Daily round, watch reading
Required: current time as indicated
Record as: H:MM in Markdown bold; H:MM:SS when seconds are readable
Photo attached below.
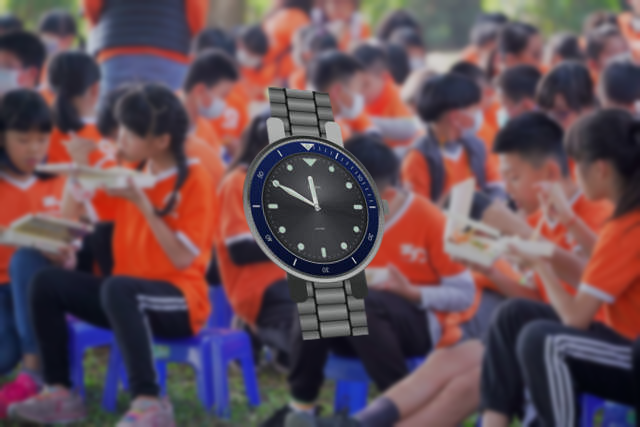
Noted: **11:50**
